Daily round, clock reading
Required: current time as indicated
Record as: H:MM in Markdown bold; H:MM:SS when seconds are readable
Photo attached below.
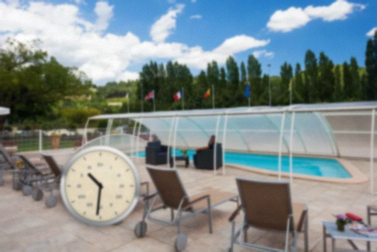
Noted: **10:31**
